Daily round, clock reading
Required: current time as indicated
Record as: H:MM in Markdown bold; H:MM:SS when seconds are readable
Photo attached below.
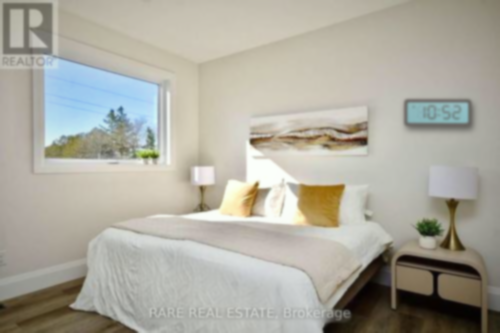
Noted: **10:52**
